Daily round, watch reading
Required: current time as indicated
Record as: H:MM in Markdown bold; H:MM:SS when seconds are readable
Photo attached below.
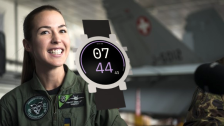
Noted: **7:44**
